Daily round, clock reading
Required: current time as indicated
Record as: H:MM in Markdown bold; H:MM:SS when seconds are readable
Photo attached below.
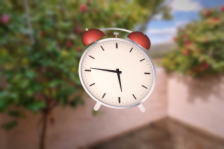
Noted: **5:46**
